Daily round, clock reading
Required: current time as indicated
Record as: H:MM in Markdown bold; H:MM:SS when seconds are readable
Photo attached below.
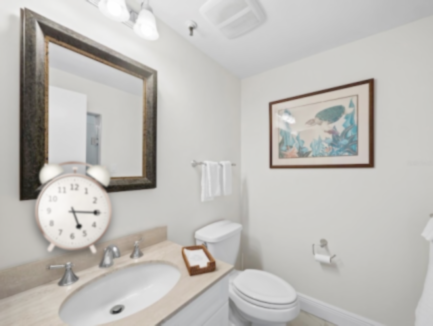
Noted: **5:15**
